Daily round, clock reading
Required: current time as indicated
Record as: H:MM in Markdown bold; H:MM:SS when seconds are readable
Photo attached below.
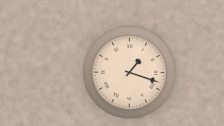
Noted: **1:18**
